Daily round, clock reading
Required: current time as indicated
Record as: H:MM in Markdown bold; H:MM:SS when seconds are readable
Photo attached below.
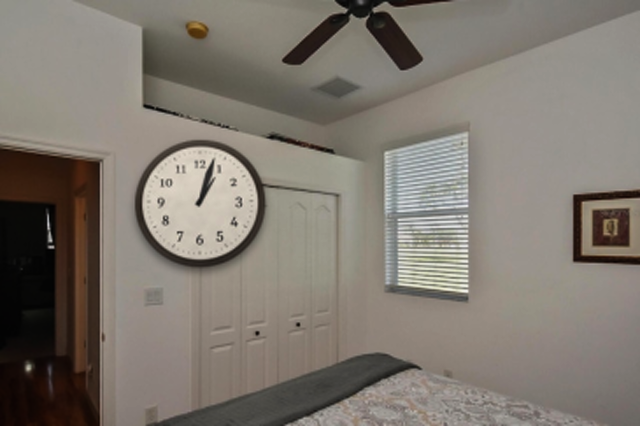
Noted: **1:03**
